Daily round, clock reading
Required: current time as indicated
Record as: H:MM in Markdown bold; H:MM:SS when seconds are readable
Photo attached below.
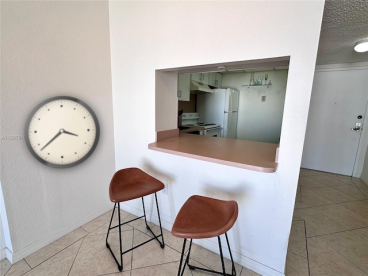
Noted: **3:38**
